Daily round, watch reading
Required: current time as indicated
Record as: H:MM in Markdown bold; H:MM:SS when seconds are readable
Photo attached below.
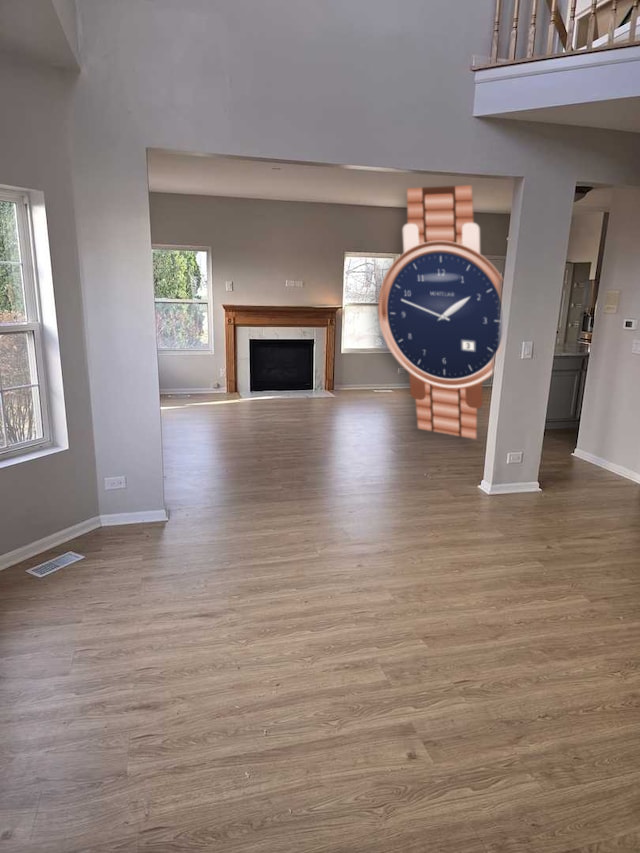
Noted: **1:48**
